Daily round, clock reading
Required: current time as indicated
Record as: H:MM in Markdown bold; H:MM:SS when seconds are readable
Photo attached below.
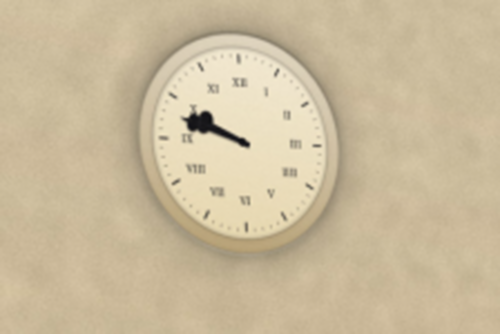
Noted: **9:48**
